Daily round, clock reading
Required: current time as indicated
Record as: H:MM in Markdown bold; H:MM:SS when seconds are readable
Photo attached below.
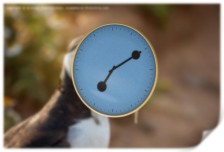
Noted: **7:10**
